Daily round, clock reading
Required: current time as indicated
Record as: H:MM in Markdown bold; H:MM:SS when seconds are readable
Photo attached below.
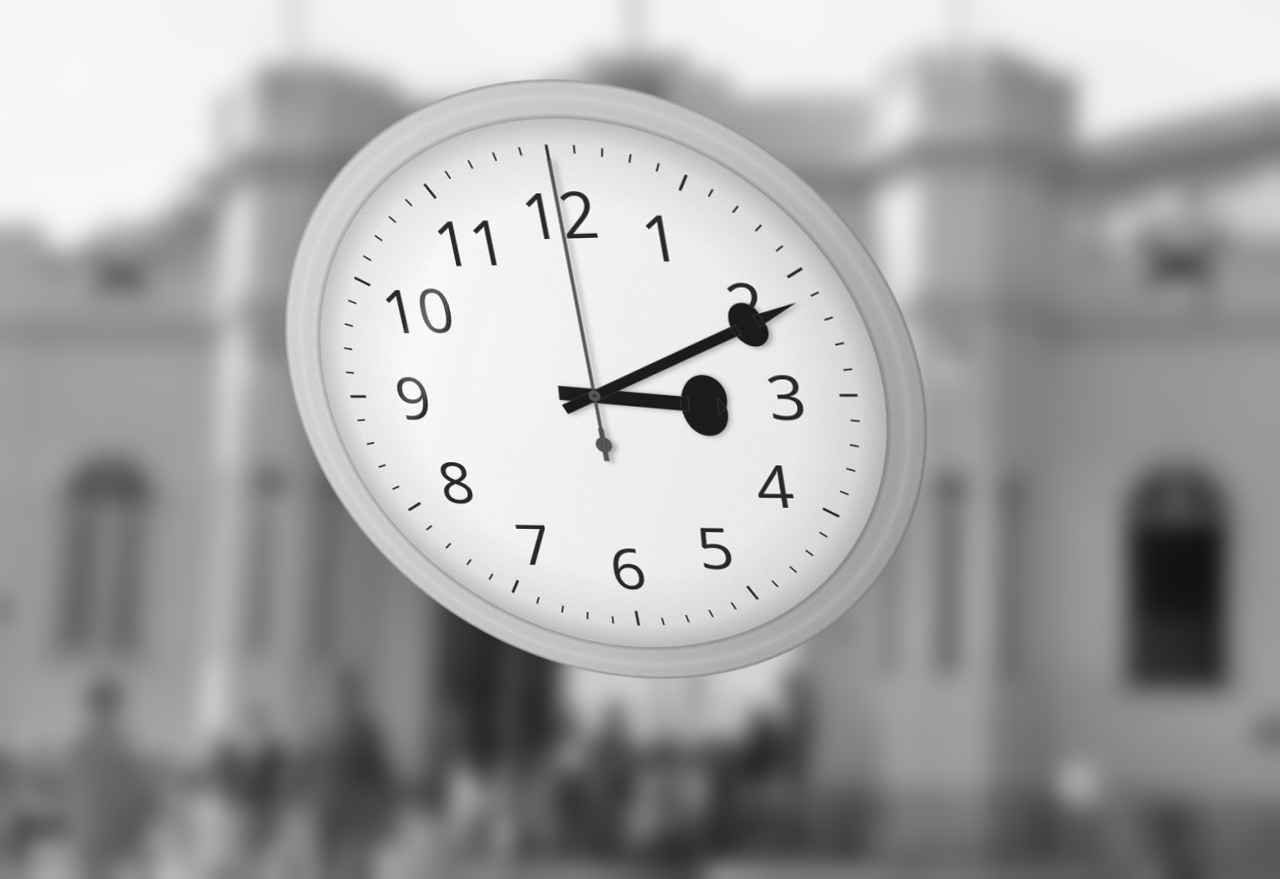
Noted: **3:11:00**
